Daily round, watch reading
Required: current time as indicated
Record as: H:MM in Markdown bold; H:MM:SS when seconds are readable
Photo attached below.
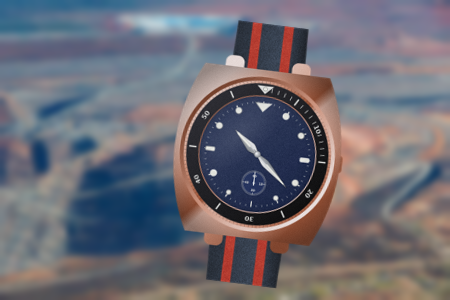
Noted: **10:22**
